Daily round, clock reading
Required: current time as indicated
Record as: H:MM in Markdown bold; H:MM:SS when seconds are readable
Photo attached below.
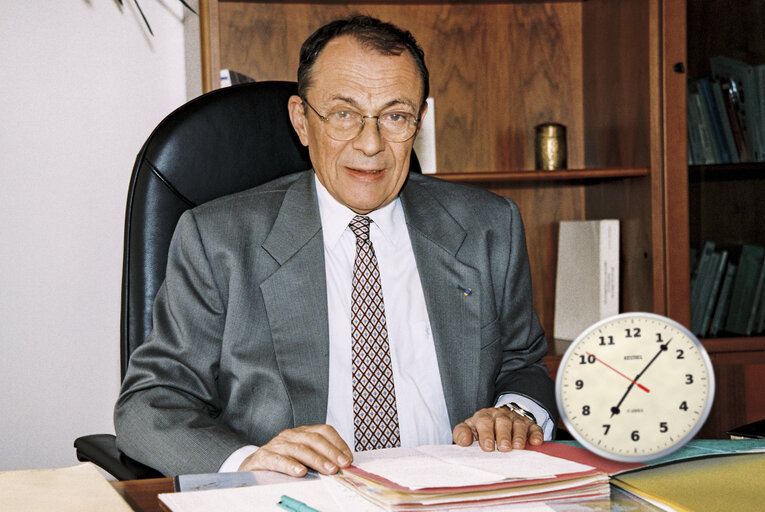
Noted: **7:06:51**
